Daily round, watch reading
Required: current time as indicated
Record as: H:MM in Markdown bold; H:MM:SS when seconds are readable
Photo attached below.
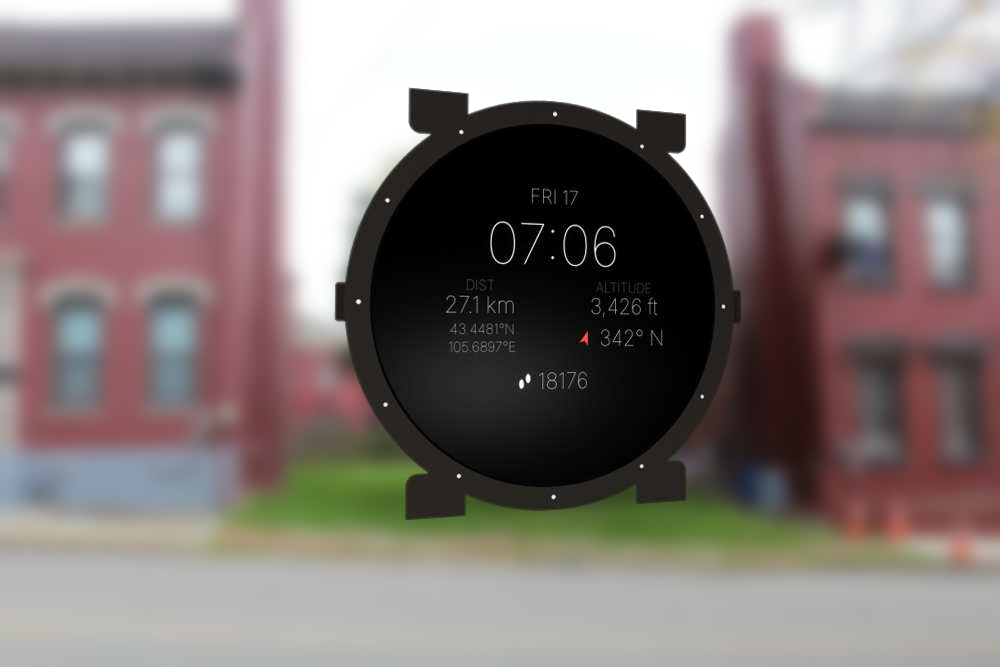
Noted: **7:06**
